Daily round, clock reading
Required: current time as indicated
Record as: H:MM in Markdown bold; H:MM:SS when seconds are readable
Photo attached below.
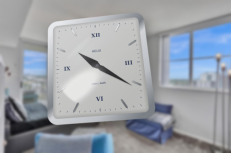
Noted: **10:21**
